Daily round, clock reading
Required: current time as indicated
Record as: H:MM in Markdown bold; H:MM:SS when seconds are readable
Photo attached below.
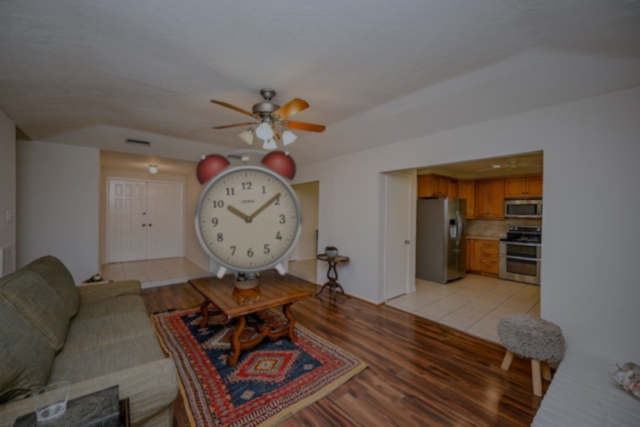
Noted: **10:09**
